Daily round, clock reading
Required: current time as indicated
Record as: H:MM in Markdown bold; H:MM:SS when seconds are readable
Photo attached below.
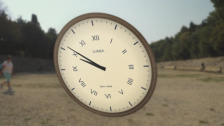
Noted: **9:51**
